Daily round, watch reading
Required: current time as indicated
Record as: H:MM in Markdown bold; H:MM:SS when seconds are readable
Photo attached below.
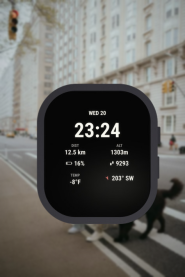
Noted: **23:24**
